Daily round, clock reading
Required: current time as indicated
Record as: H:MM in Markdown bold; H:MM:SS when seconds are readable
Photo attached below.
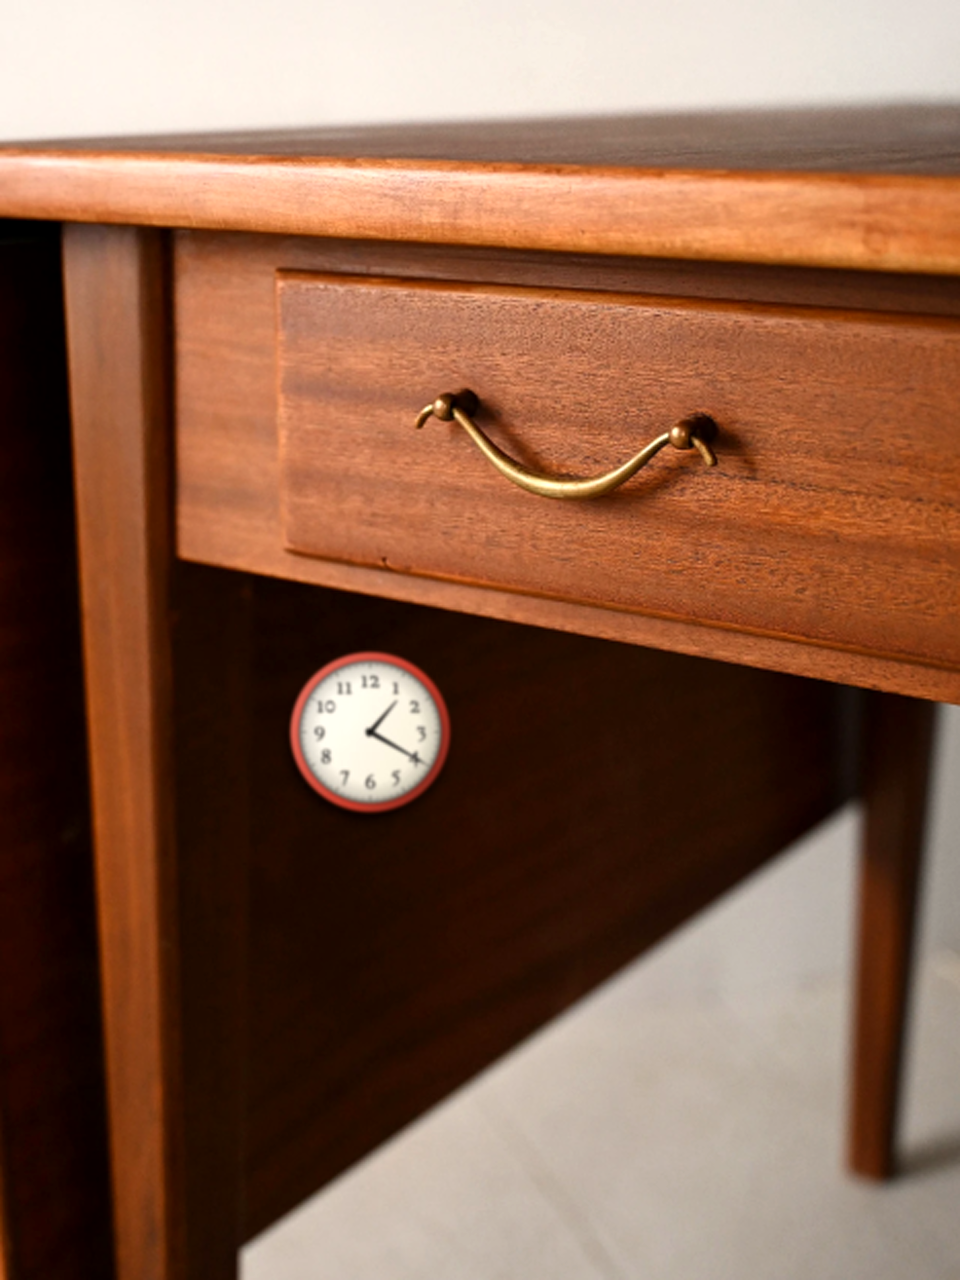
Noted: **1:20**
